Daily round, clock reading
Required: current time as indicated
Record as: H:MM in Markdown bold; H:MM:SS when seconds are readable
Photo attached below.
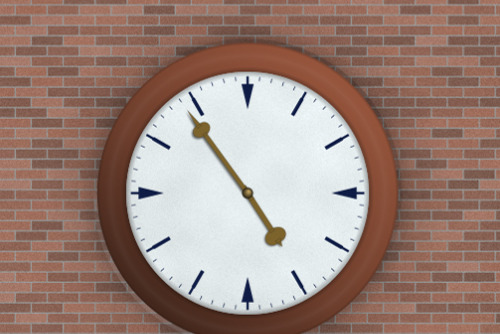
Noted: **4:54**
